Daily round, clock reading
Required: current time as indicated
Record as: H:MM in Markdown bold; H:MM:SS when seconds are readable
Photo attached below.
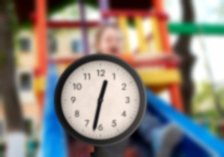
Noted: **12:32**
